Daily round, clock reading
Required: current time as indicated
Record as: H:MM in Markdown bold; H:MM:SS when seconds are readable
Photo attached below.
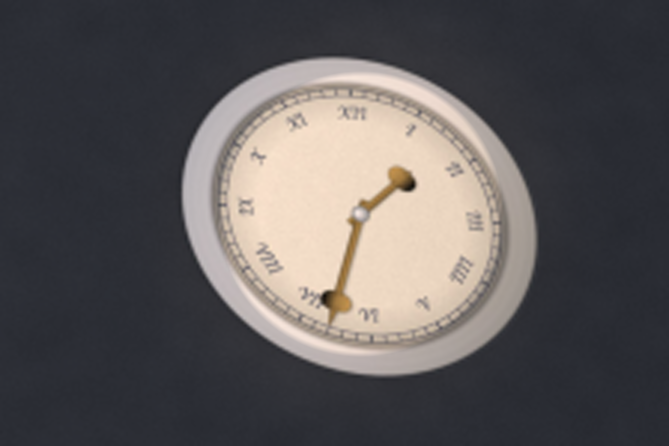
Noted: **1:33**
